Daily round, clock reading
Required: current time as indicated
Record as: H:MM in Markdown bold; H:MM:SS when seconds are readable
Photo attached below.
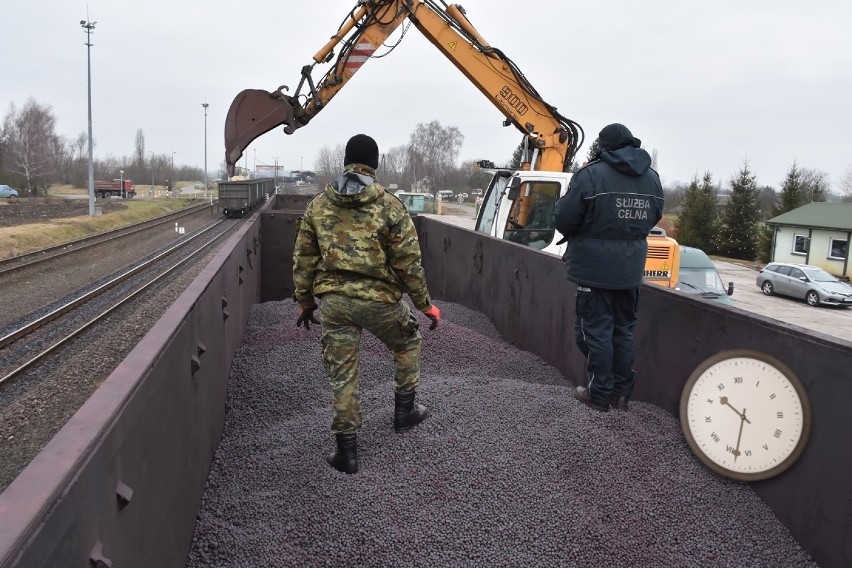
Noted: **10:33**
